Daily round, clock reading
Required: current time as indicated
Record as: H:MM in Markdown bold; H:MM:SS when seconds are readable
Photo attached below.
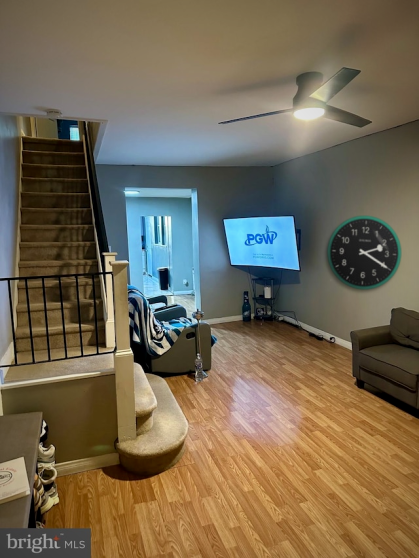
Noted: **2:20**
